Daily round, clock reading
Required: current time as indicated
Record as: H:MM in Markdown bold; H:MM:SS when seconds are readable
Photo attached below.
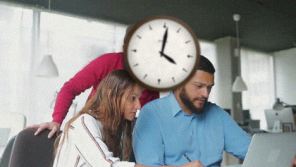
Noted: **4:01**
